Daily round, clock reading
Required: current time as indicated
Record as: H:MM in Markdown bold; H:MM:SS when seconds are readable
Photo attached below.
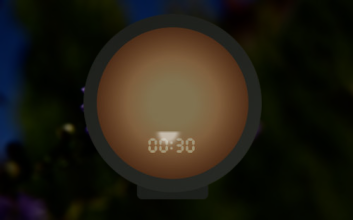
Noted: **0:30**
